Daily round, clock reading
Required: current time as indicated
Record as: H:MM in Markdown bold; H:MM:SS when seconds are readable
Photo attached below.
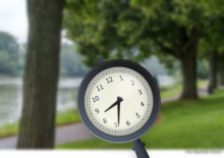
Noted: **8:34**
